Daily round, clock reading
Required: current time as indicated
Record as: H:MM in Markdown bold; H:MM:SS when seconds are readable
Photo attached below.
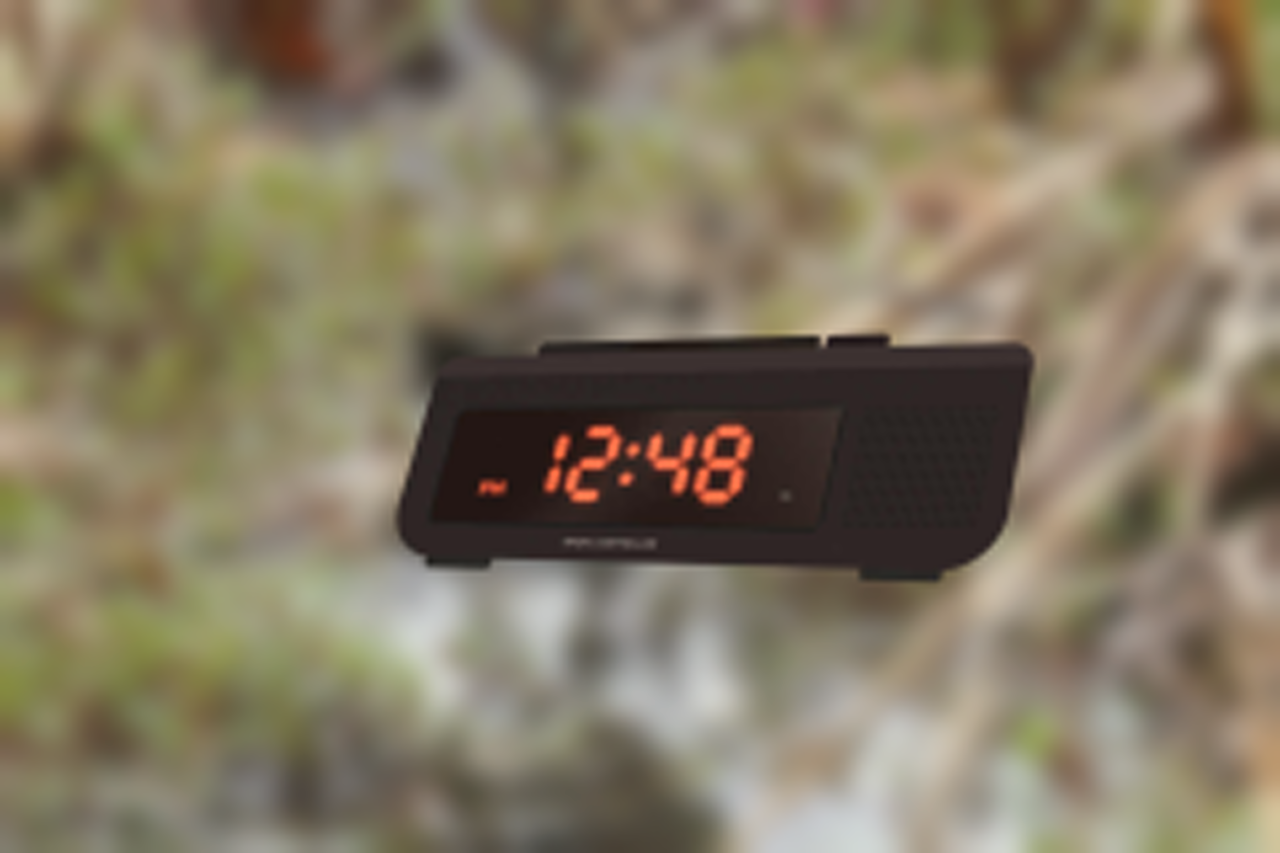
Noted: **12:48**
